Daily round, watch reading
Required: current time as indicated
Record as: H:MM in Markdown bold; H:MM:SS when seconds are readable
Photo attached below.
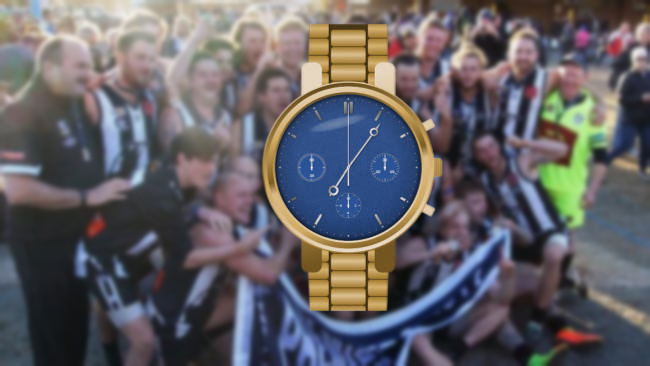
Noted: **7:06**
